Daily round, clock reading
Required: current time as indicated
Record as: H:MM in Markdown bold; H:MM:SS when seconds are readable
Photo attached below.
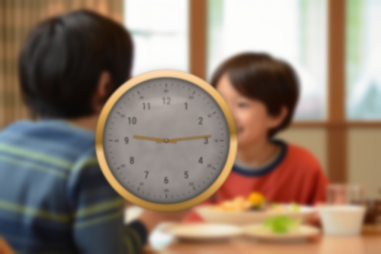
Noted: **9:14**
